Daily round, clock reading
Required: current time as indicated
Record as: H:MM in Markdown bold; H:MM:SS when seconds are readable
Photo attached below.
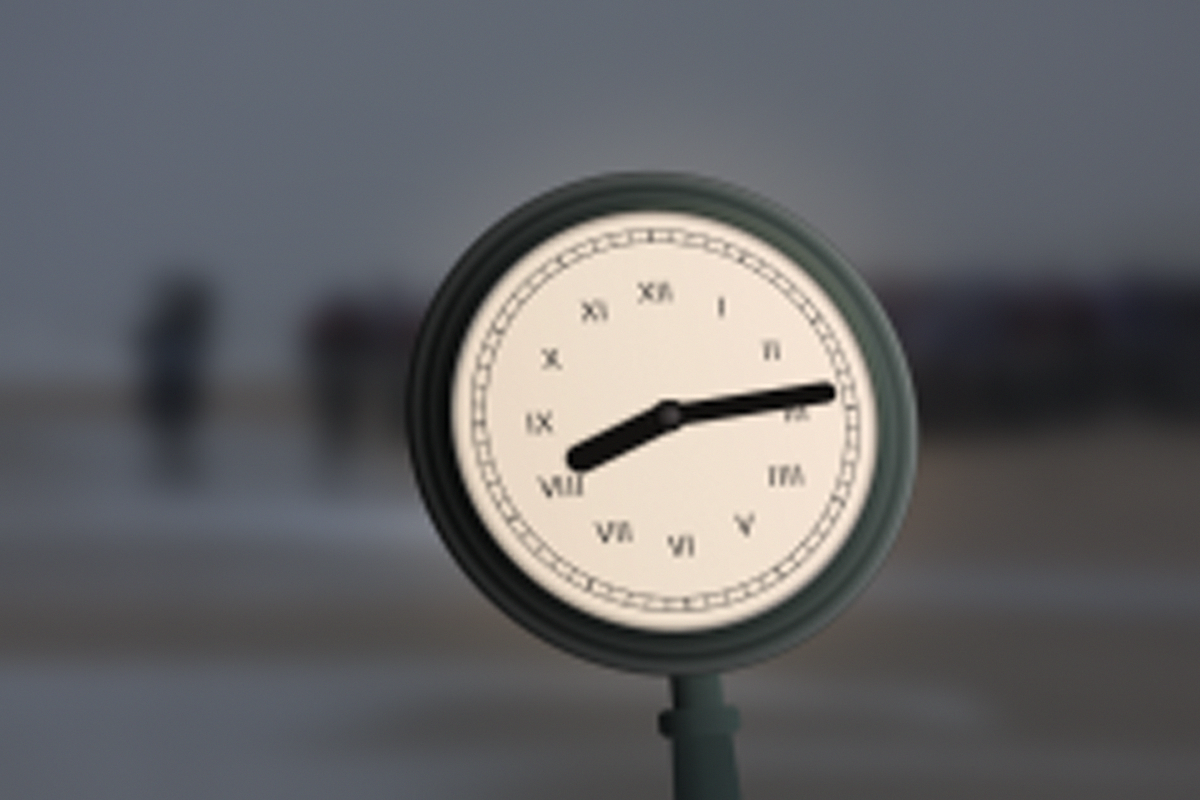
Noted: **8:14**
